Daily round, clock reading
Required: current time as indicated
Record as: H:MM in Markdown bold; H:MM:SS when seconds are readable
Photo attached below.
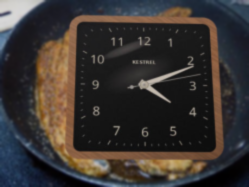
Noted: **4:11:13**
